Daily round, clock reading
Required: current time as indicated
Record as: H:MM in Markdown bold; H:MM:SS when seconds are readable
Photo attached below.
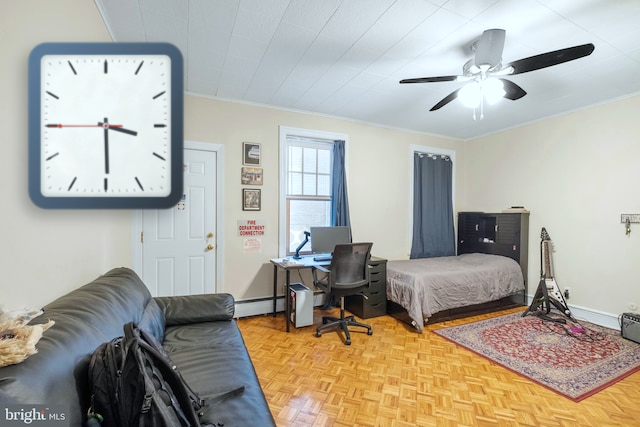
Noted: **3:29:45**
